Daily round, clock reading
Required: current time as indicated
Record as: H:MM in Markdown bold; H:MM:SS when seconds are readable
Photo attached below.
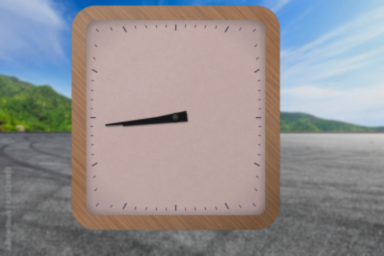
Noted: **8:44**
